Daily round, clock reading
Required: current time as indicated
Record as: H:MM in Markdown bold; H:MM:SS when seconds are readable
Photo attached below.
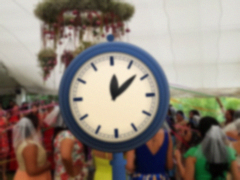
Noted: **12:08**
